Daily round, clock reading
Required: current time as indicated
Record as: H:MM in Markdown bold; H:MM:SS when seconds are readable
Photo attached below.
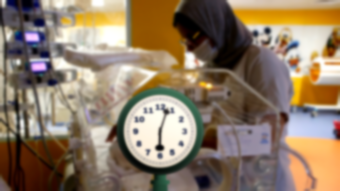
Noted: **6:03**
